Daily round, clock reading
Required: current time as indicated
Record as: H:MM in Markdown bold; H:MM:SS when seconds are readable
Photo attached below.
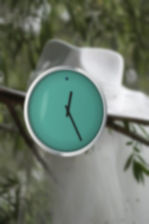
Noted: **12:26**
